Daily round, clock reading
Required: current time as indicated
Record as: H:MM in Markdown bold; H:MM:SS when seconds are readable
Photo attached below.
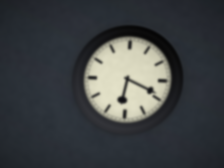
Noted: **6:19**
